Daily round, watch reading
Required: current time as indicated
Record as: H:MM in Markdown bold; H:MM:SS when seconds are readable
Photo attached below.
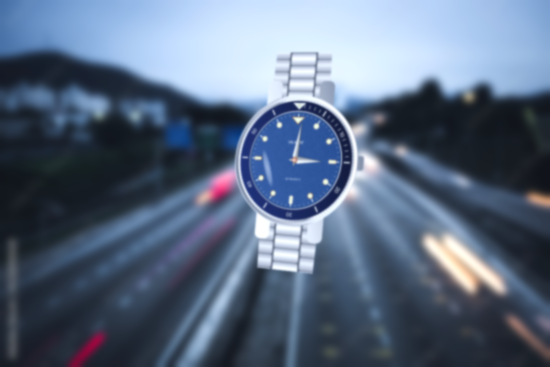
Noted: **3:01**
